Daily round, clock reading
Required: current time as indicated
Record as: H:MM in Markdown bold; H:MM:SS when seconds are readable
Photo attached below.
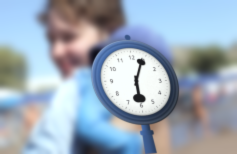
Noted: **6:04**
